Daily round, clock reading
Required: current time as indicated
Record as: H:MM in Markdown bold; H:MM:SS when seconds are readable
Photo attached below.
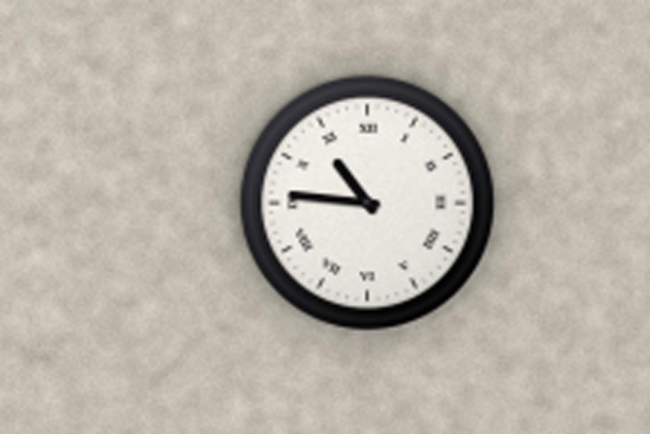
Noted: **10:46**
